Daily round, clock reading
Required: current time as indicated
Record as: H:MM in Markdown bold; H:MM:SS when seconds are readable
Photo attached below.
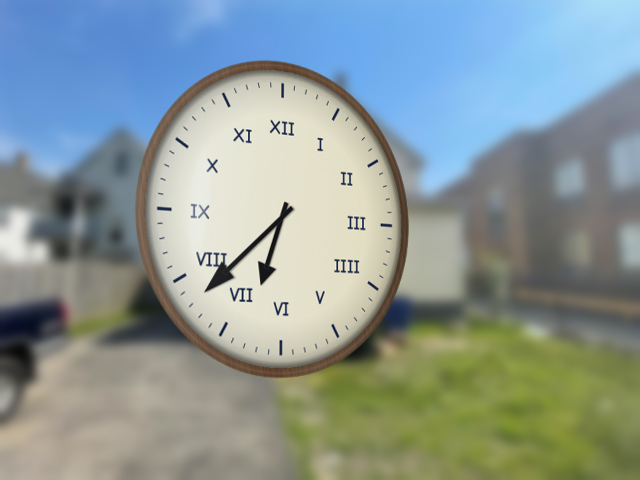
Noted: **6:38**
